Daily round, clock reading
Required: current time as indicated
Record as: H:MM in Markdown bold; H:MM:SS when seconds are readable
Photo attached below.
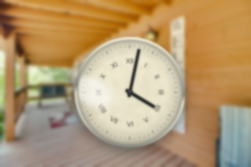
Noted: **4:02**
